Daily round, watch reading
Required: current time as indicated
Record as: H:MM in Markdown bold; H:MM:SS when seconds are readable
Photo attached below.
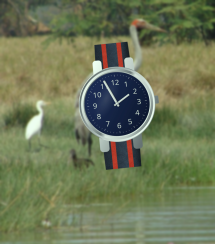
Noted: **1:56**
